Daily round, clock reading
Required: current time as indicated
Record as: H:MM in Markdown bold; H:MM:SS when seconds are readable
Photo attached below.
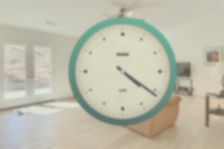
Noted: **4:21**
